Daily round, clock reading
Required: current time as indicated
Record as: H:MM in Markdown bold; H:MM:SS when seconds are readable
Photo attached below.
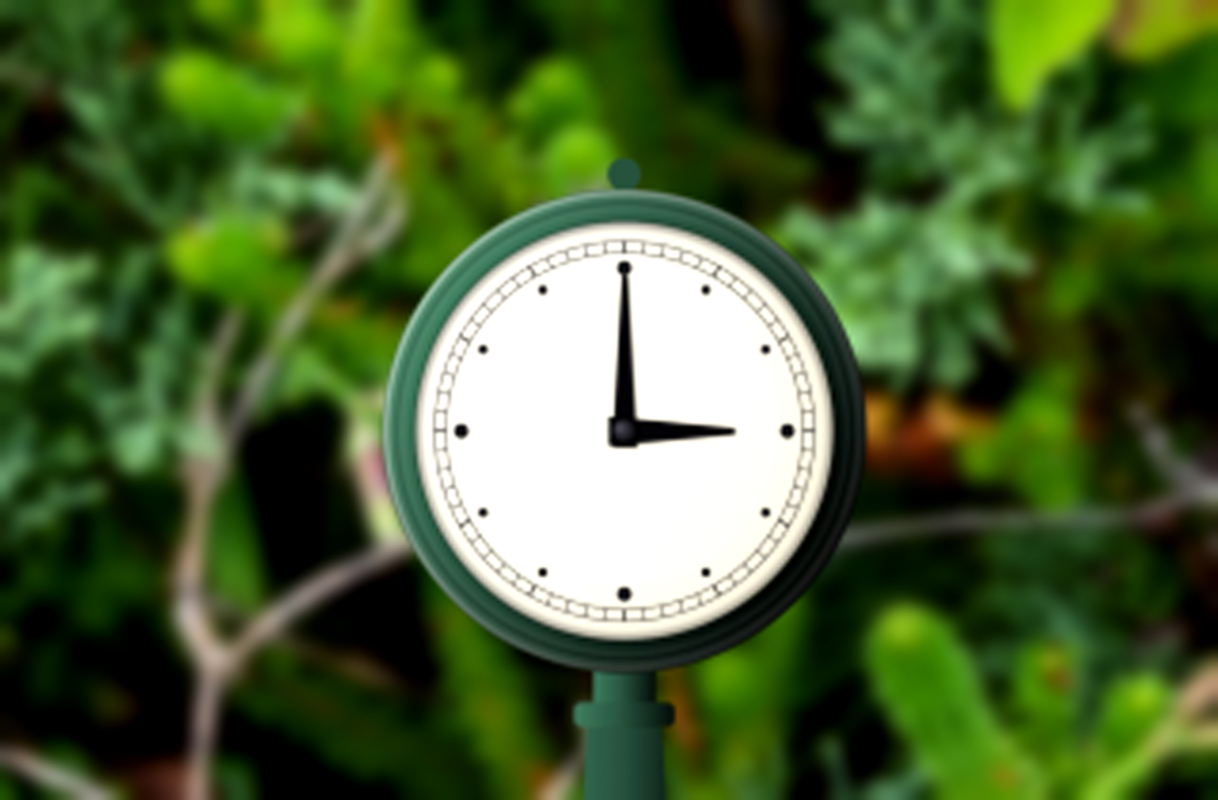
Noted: **3:00**
